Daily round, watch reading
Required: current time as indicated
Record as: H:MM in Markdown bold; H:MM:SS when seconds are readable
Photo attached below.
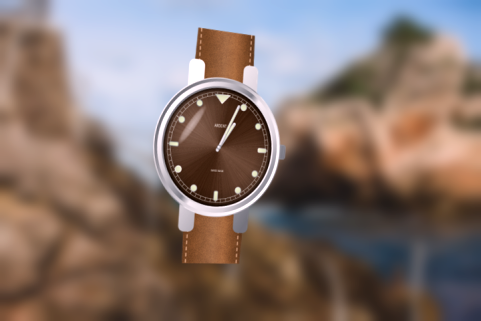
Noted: **1:04**
